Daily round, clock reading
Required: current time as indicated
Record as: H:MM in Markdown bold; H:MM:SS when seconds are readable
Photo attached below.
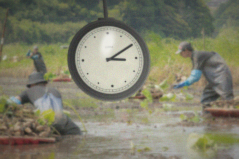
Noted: **3:10**
